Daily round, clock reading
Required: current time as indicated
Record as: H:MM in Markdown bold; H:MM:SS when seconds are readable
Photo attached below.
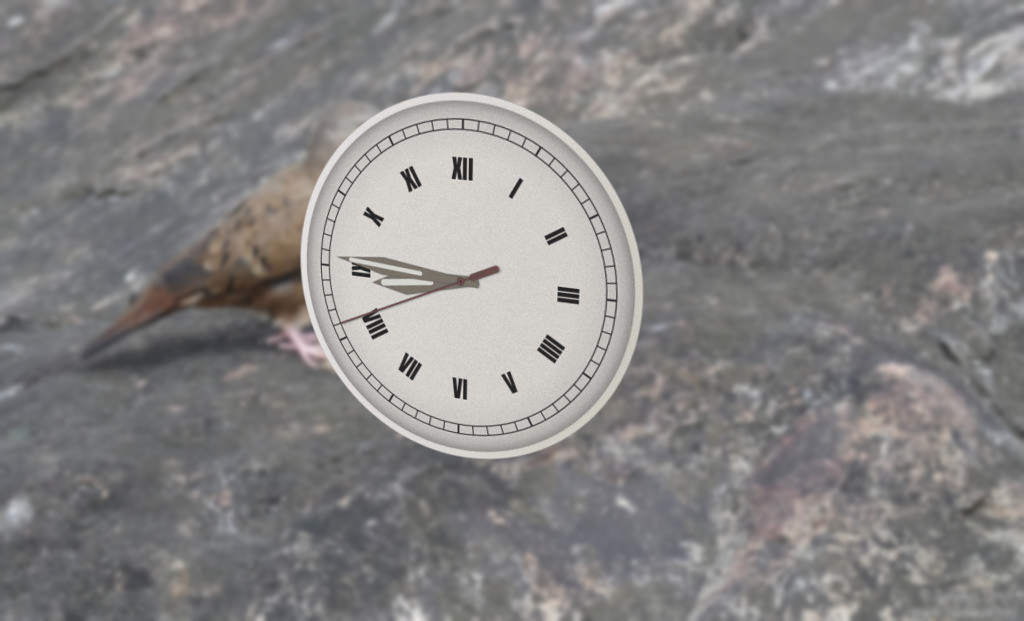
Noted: **8:45:41**
